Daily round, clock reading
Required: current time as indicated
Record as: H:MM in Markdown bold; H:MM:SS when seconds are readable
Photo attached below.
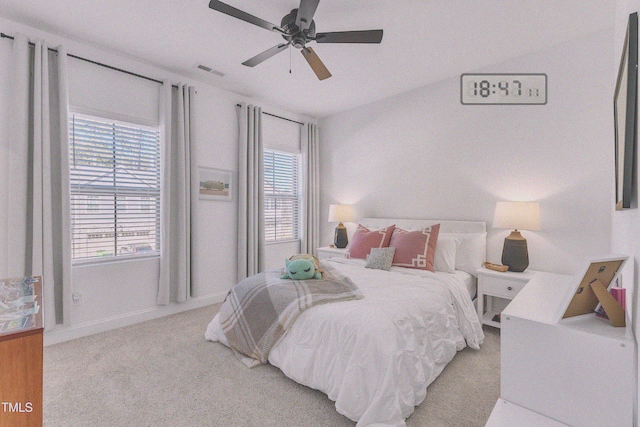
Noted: **18:47:11**
